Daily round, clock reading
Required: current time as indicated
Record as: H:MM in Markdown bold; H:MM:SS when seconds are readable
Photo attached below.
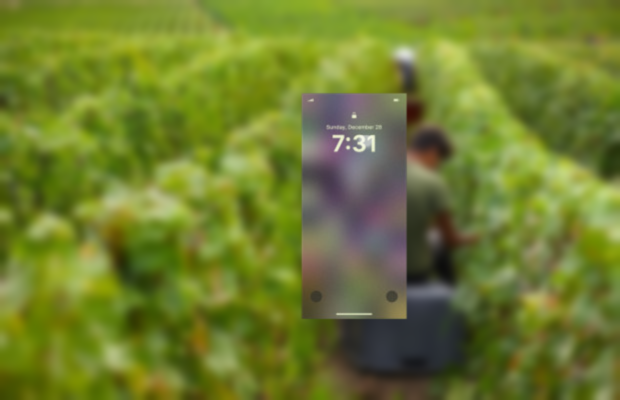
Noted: **7:31**
